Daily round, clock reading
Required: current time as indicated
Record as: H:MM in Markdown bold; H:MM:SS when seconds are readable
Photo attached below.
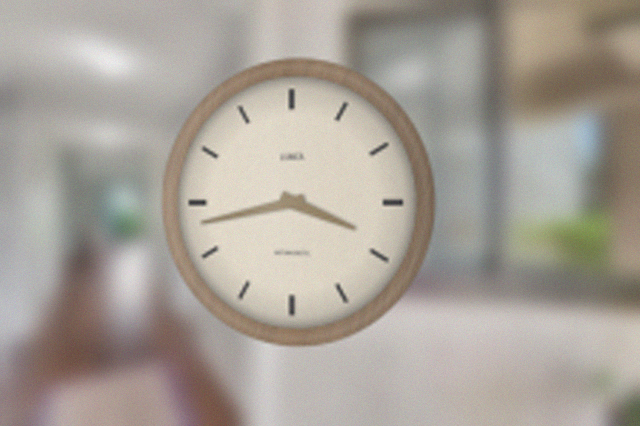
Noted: **3:43**
